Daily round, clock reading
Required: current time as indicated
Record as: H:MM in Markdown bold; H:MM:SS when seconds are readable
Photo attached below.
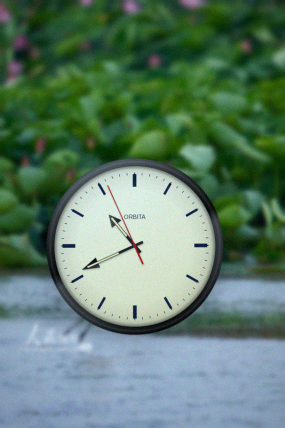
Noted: **10:40:56**
